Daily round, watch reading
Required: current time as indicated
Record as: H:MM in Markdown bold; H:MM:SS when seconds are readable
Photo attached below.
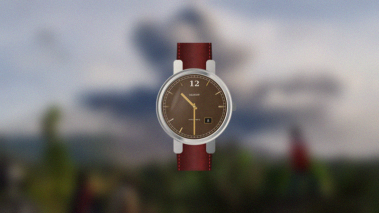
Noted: **10:30**
